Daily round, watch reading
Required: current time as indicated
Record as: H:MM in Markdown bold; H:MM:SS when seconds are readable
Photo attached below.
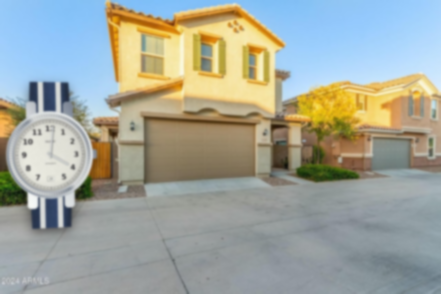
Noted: **4:01**
